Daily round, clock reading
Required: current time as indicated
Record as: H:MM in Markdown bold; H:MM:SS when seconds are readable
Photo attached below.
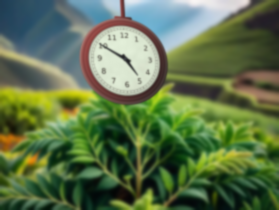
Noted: **4:50**
